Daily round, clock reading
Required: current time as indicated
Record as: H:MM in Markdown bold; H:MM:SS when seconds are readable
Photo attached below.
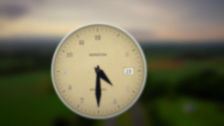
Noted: **4:30**
